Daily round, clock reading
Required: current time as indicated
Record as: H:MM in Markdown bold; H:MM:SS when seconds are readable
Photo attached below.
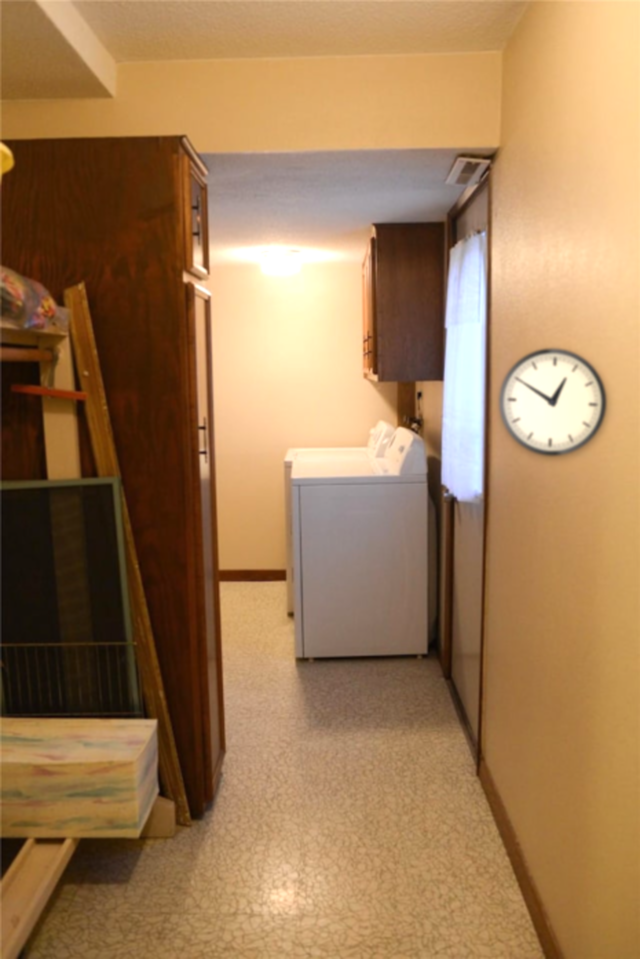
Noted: **12:50**
